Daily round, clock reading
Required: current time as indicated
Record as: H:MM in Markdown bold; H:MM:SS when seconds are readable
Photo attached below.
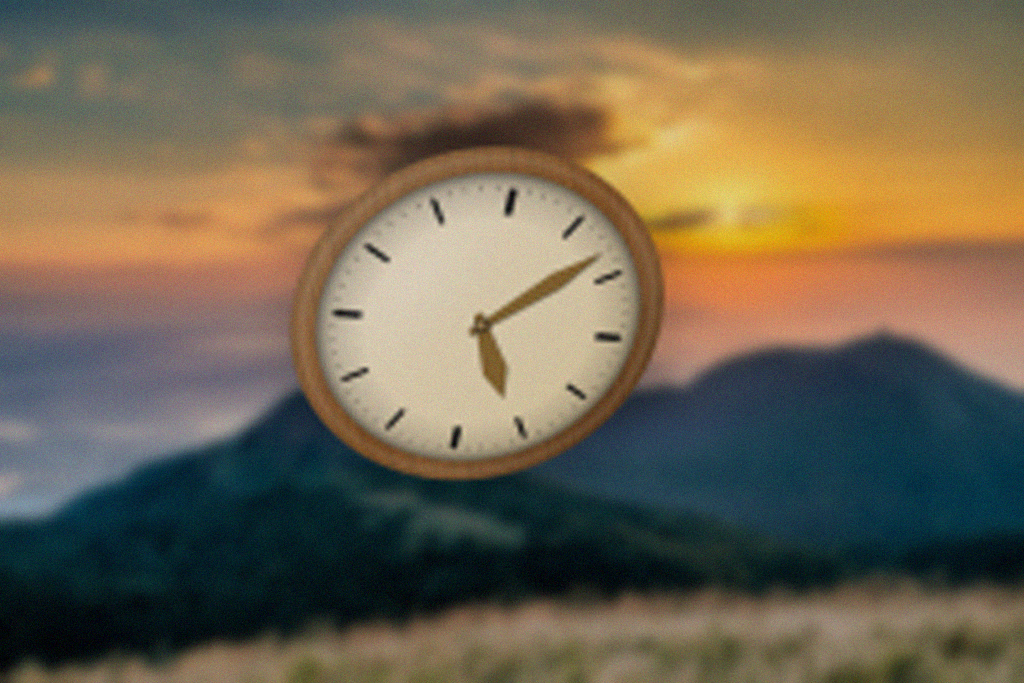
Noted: **5:08**
